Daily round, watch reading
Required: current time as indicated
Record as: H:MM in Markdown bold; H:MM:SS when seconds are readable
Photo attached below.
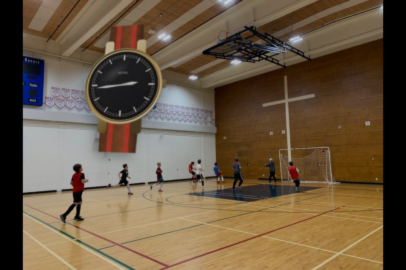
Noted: **2:44**
